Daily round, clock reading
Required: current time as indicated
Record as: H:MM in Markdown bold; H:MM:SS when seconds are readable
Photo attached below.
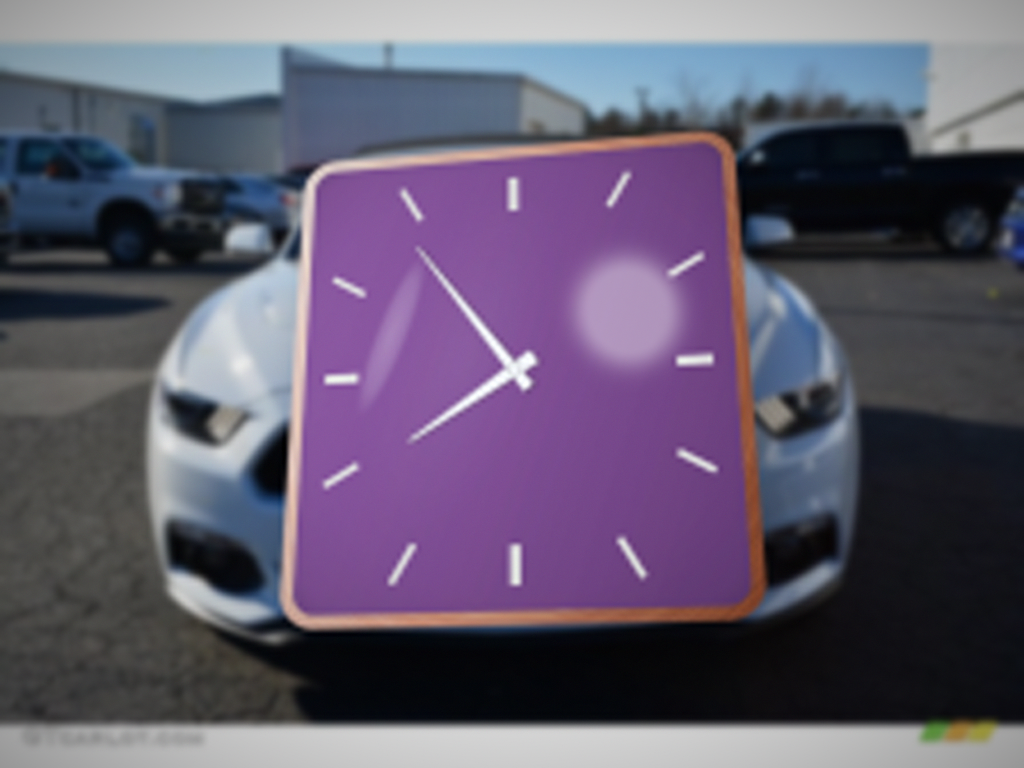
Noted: **7:54**
